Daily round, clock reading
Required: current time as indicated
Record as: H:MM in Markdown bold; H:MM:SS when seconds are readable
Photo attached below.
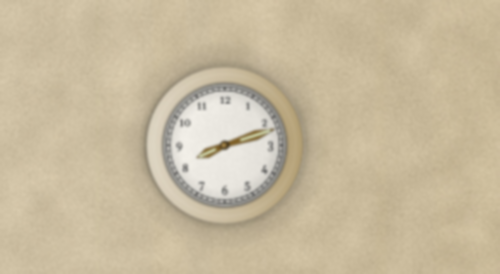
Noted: **8:12**
